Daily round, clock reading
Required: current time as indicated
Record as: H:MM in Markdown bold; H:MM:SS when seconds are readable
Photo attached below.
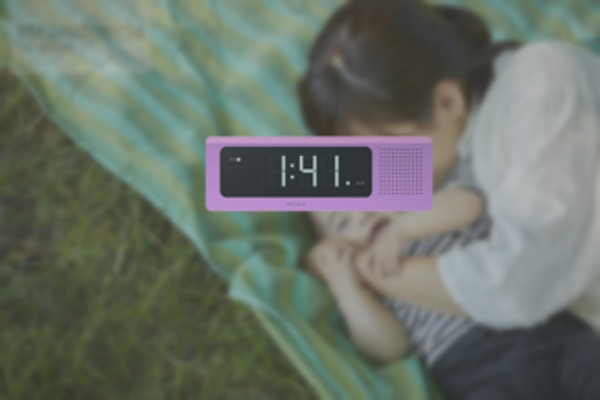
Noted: **1:41**
